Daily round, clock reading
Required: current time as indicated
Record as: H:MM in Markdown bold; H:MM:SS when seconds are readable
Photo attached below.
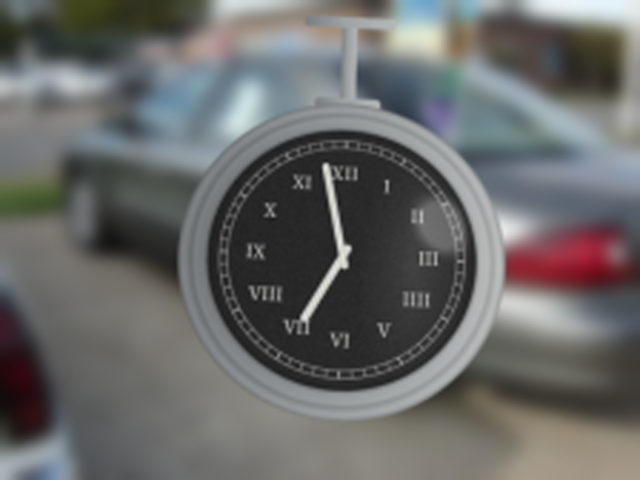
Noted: **6:58**
